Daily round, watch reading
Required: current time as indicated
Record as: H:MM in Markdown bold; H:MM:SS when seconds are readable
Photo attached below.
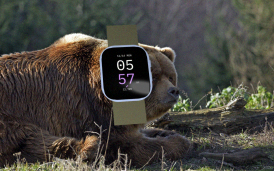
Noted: **5:57**
